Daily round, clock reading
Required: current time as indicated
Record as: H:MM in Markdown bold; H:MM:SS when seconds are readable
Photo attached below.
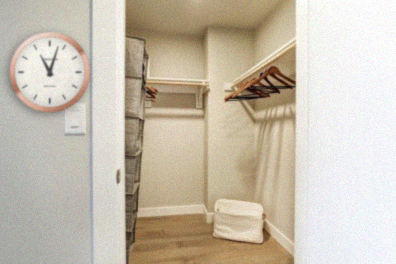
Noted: **11:03**
